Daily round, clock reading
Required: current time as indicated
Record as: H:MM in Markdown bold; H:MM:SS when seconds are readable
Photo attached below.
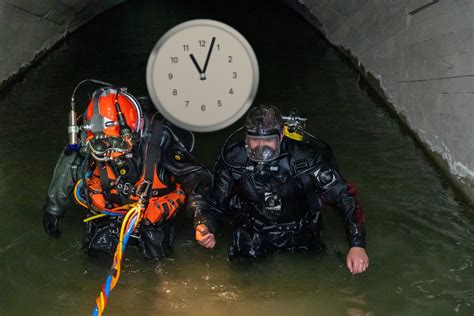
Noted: **11:03**
